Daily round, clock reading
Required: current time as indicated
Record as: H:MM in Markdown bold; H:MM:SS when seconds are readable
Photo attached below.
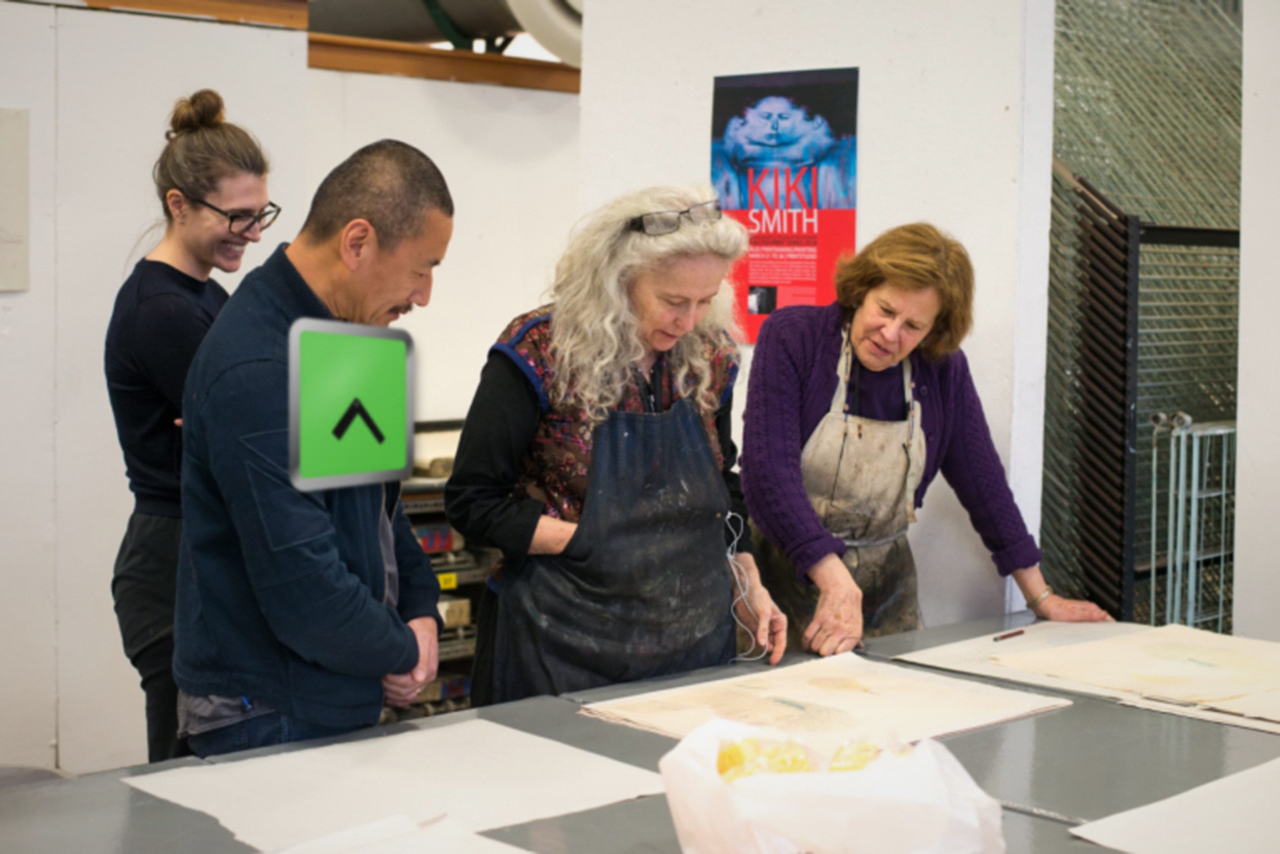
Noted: **7:23**
